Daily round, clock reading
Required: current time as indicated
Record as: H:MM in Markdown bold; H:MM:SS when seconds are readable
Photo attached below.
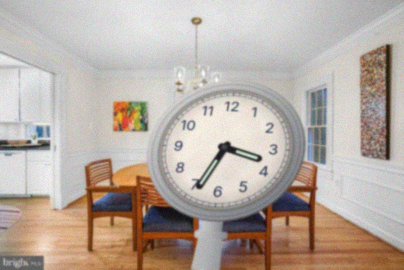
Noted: **3:34**
